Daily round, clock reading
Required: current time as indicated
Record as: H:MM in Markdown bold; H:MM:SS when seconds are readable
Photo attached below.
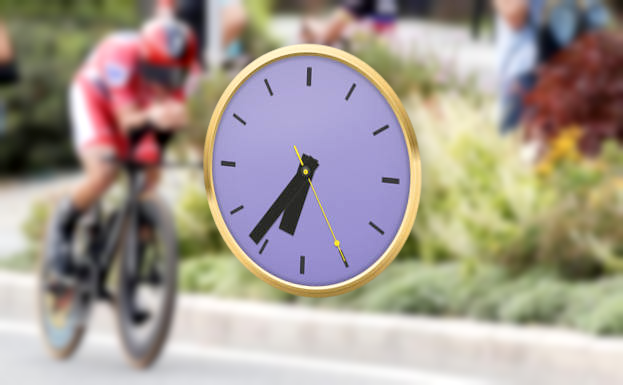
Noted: **6:36:25**
